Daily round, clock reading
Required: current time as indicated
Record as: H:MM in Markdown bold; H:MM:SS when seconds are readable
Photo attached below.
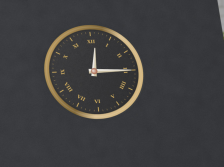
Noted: **12:15**
